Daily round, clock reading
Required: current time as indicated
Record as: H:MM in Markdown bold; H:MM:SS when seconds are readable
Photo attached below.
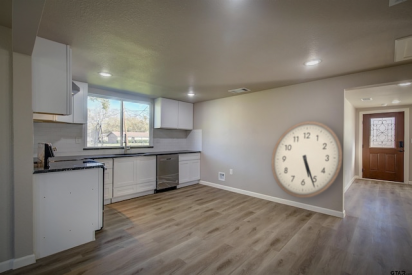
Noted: **5:26**
